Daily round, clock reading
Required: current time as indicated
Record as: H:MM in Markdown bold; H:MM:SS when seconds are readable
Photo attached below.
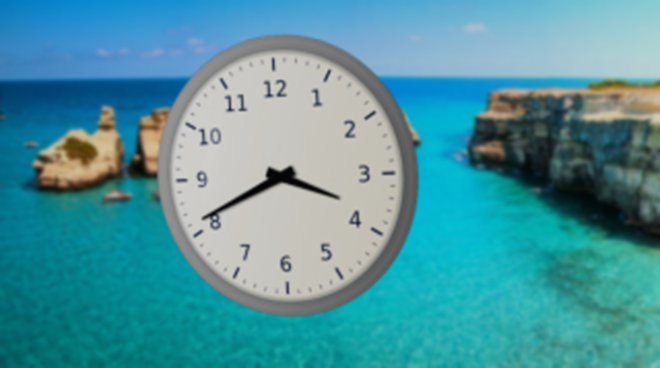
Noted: **3:41**
